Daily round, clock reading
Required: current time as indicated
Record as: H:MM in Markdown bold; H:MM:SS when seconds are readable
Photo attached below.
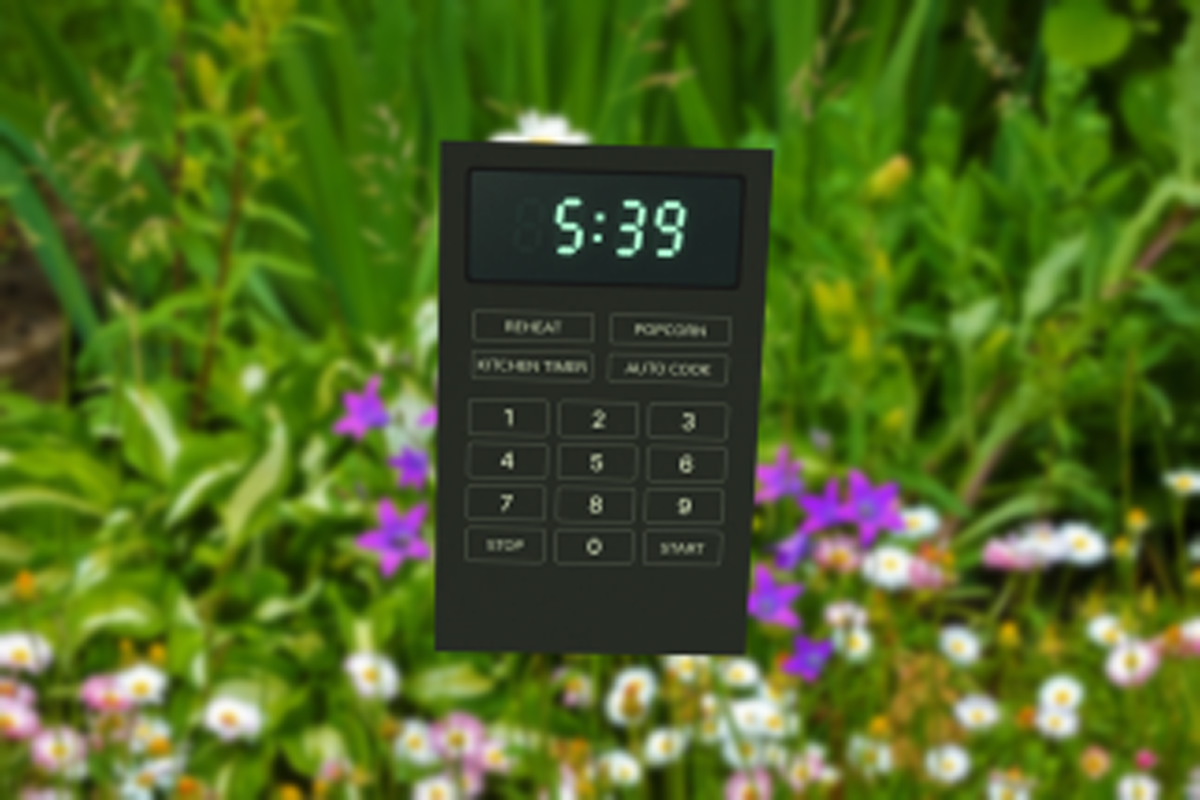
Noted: **5:39**
